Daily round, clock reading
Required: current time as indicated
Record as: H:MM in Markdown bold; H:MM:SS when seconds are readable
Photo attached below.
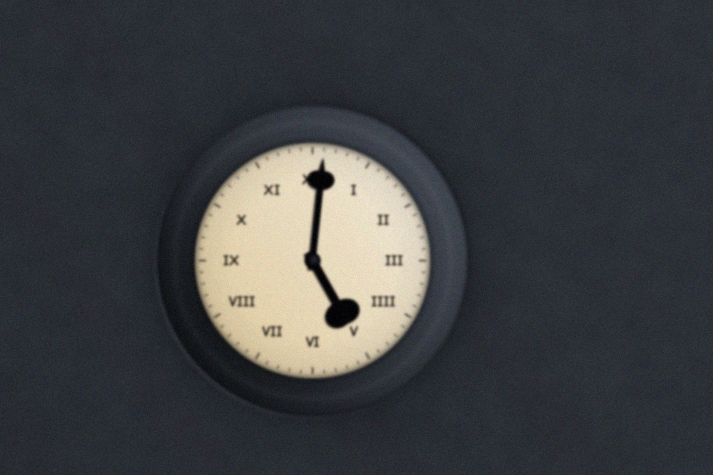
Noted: **5:01**
